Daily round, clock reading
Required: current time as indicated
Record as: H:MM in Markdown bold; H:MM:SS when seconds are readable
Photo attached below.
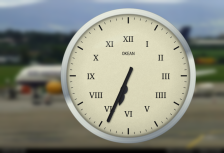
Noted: **6:34**
